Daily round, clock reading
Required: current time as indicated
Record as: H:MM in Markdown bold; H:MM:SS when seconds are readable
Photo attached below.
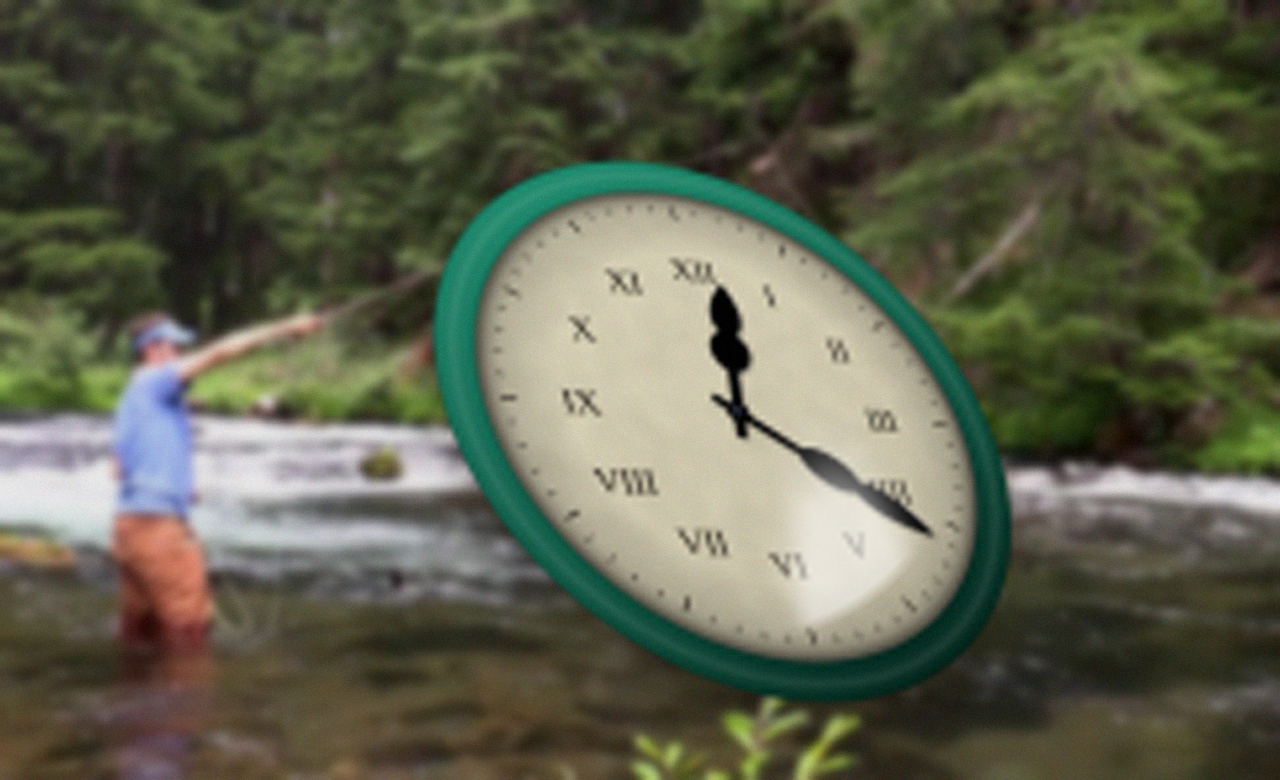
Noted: **12:21**
